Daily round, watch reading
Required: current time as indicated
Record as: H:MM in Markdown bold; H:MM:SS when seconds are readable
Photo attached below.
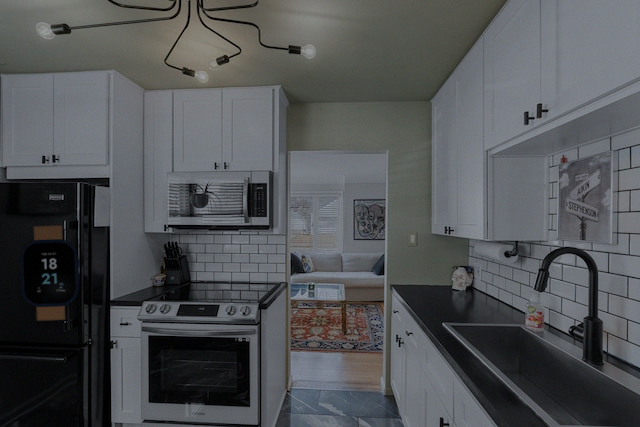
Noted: **18:21**
